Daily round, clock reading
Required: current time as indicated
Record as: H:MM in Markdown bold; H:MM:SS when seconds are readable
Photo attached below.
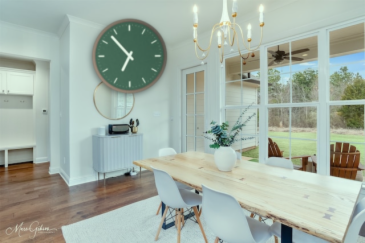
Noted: **6:53**
